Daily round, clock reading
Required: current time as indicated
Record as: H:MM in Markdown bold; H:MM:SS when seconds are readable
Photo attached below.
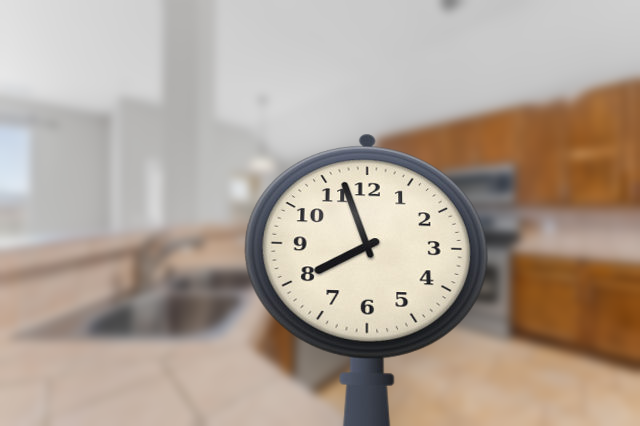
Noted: **7:57**
